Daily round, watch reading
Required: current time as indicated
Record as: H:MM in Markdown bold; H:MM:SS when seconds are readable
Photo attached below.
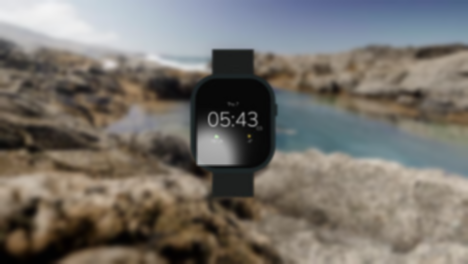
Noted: **5:43**
